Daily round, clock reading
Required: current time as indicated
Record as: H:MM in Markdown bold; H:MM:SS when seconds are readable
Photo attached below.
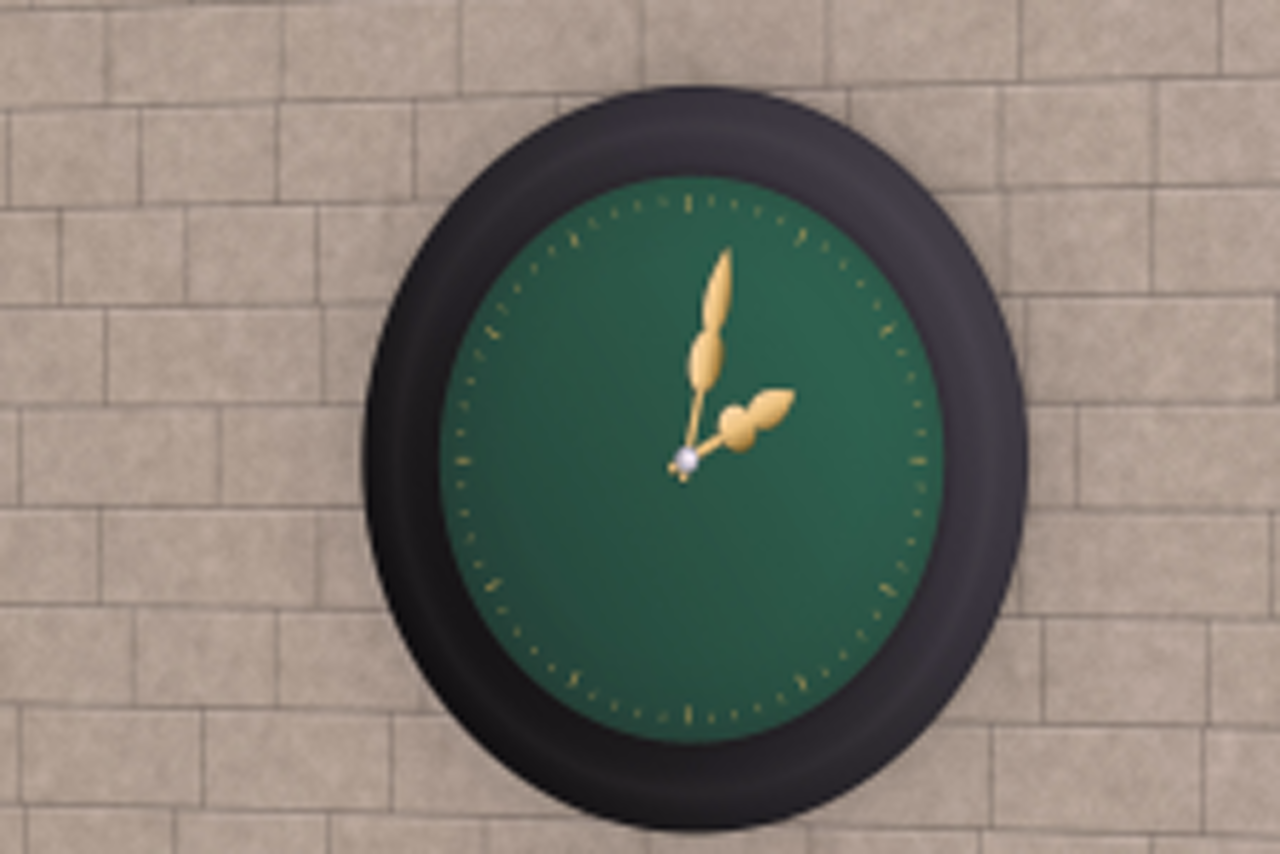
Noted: **2:02**
